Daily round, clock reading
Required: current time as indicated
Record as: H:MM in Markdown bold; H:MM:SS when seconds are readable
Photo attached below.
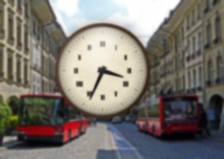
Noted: **3:34**
